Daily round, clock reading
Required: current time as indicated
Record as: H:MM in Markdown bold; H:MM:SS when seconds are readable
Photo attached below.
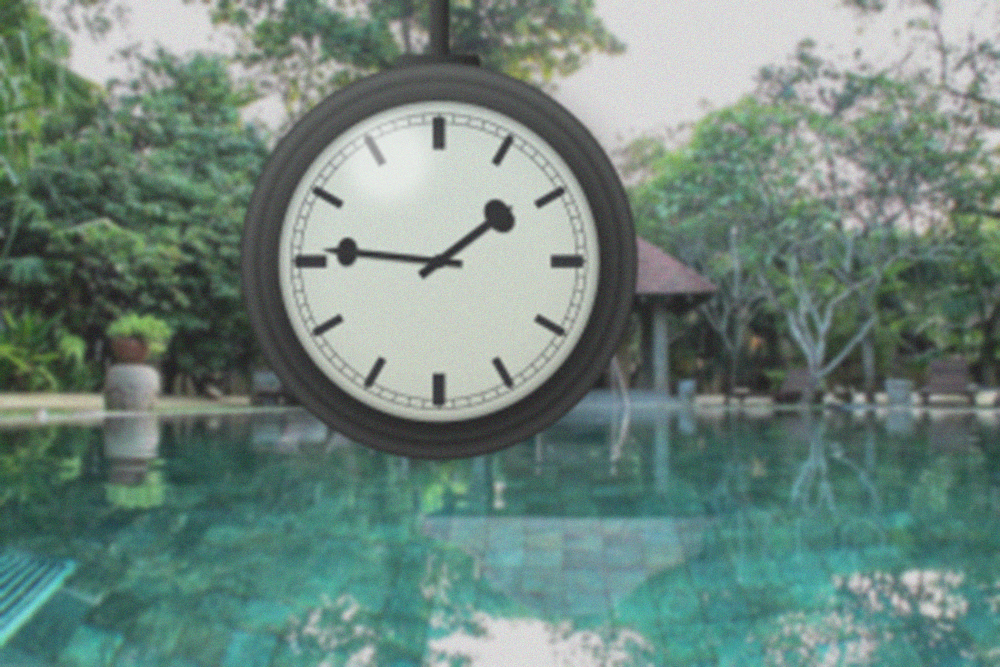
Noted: **1:46**
